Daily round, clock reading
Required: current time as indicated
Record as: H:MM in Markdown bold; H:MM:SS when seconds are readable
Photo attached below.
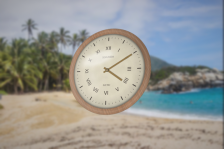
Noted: **4:10**
